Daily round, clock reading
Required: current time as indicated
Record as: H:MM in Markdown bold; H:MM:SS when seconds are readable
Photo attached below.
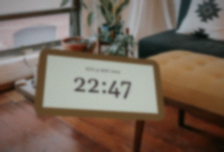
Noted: **22:47**
